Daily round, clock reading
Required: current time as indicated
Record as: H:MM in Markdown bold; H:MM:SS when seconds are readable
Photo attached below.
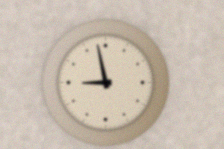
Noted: **8:58**
